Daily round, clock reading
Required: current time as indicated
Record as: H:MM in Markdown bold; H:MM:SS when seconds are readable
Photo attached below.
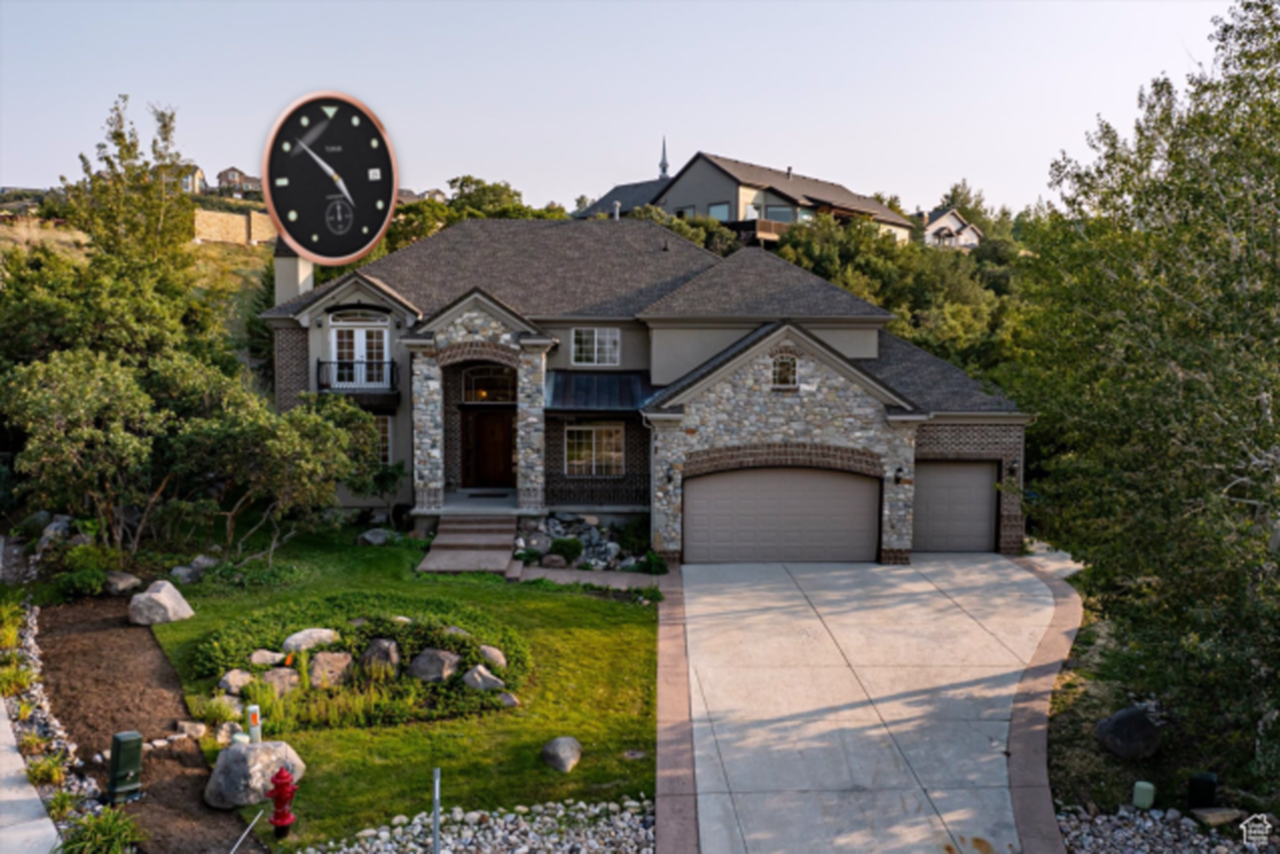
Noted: **4:52**
